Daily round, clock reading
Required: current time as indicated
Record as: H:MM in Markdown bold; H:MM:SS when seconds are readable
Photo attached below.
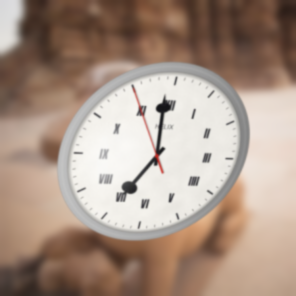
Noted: **6:58:55**
